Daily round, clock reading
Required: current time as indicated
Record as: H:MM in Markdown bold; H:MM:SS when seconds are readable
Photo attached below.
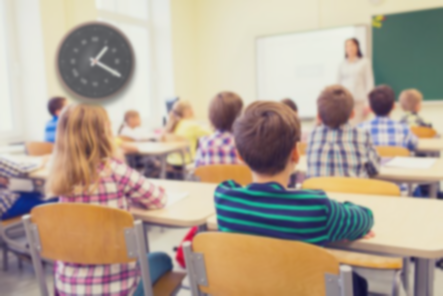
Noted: **1:20**
